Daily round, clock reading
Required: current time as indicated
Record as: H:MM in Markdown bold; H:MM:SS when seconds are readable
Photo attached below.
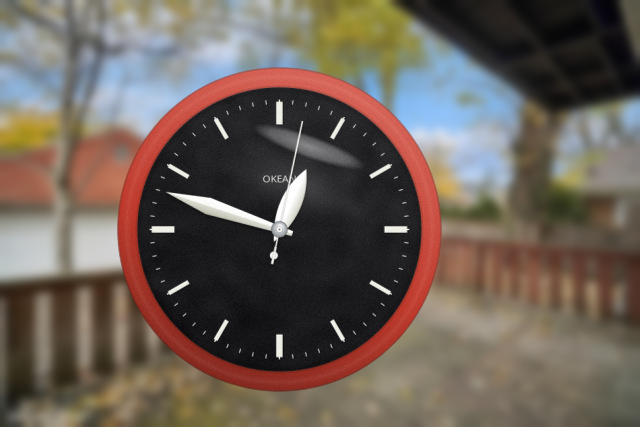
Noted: **12:48:02**
